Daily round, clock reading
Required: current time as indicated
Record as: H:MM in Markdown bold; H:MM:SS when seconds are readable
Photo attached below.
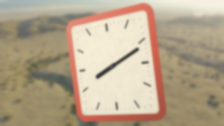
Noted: **8:11**
